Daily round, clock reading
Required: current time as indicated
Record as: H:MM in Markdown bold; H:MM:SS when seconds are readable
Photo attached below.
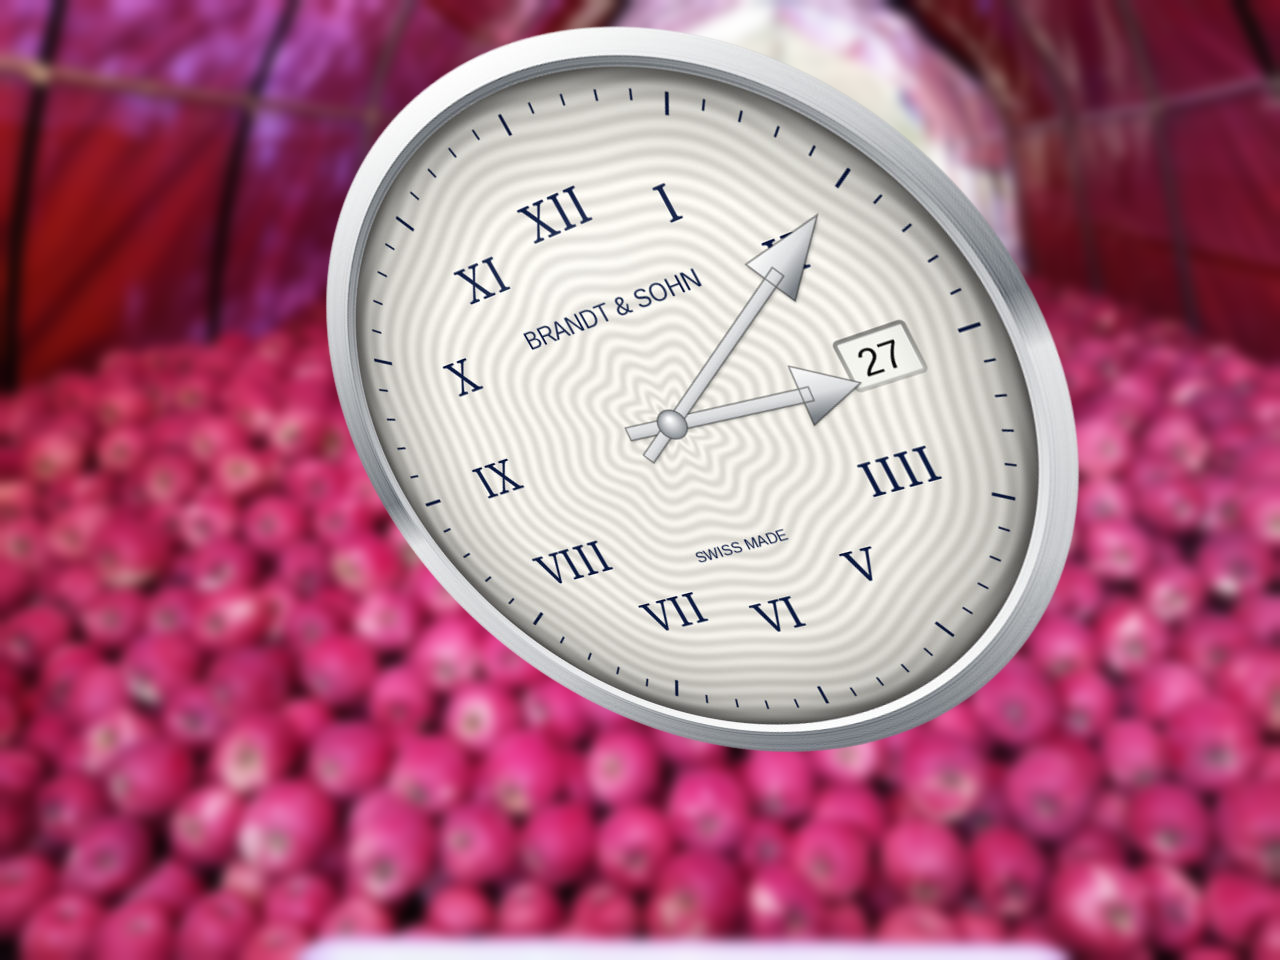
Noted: **3:10**
